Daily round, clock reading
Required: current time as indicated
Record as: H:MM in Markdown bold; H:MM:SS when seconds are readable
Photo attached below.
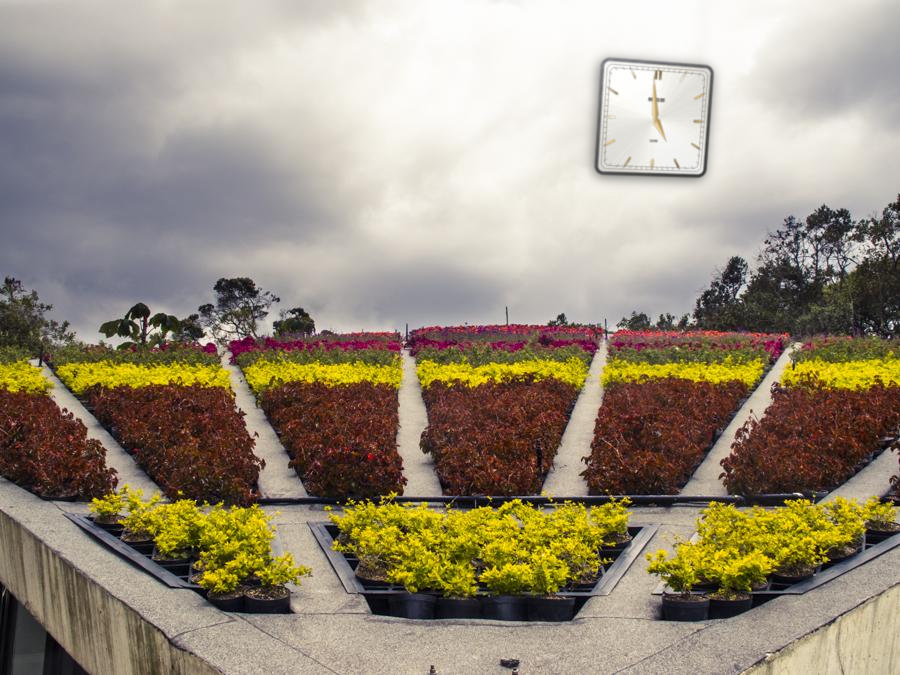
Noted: **4:59**
